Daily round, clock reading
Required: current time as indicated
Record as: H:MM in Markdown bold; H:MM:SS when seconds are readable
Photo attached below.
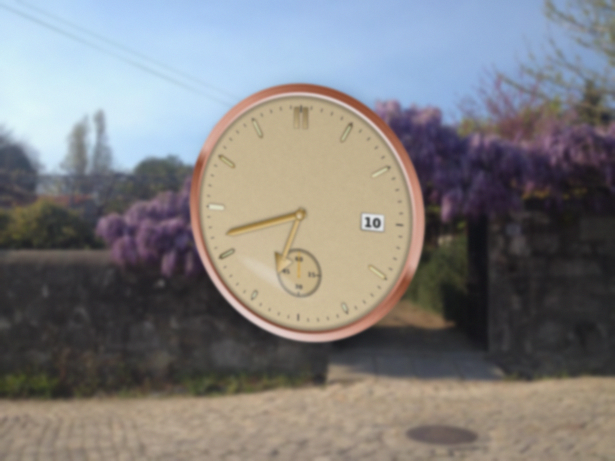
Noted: **6:42**
